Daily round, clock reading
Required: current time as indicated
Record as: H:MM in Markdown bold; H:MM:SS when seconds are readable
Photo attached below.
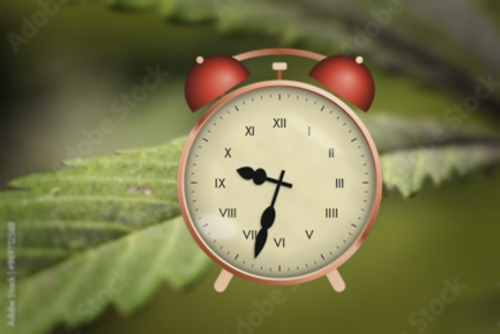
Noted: **9:33**
